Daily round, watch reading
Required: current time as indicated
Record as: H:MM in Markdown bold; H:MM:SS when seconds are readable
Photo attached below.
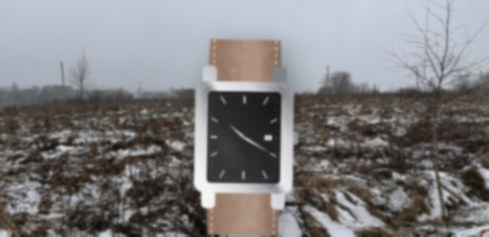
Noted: **10:20**
